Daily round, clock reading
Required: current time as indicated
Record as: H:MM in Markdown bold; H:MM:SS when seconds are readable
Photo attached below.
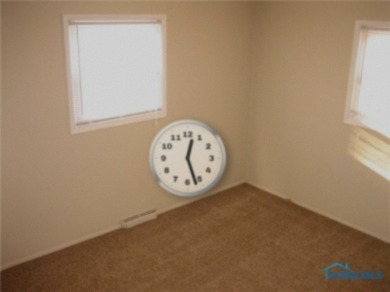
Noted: **12:27**
